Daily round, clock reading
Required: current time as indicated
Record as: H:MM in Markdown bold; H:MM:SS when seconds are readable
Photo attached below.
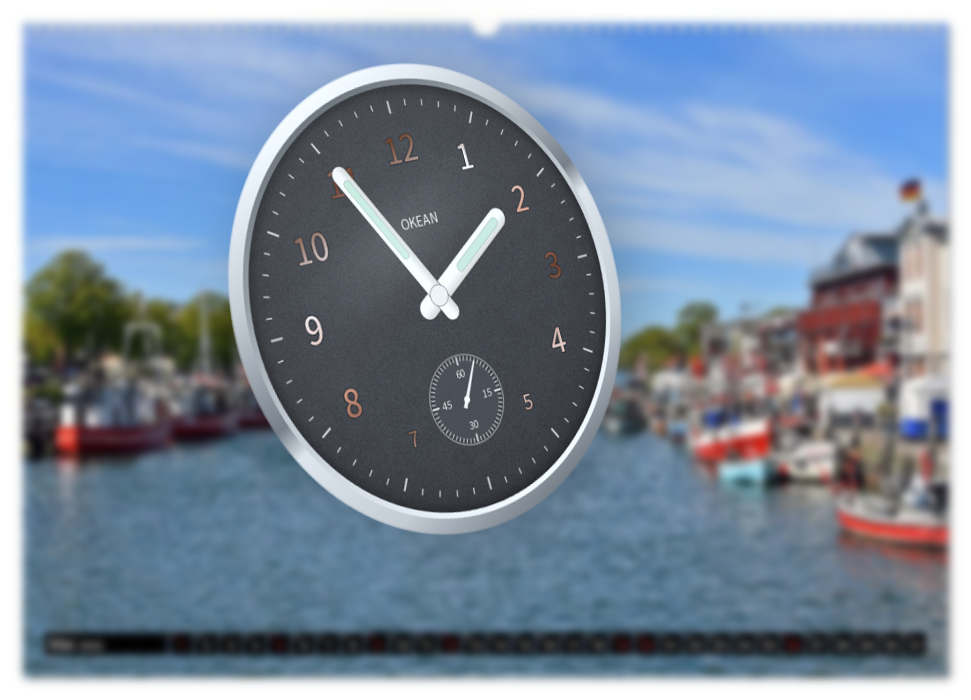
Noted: **1:55:05**
